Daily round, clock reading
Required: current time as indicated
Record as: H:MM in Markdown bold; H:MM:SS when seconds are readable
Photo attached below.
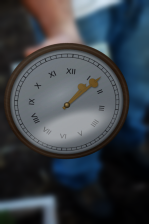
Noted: **1:07**
